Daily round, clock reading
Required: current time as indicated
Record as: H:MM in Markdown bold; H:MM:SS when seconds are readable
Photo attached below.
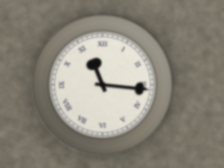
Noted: **11:16**
